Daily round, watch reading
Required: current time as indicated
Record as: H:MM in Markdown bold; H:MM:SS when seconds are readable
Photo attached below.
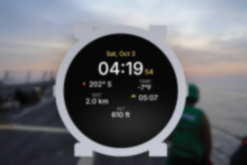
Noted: **4:19**
